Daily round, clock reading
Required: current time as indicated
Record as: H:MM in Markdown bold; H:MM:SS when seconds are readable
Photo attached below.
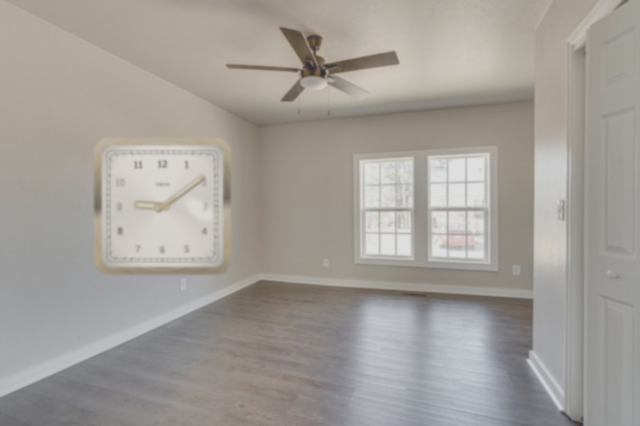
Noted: **9:09**
